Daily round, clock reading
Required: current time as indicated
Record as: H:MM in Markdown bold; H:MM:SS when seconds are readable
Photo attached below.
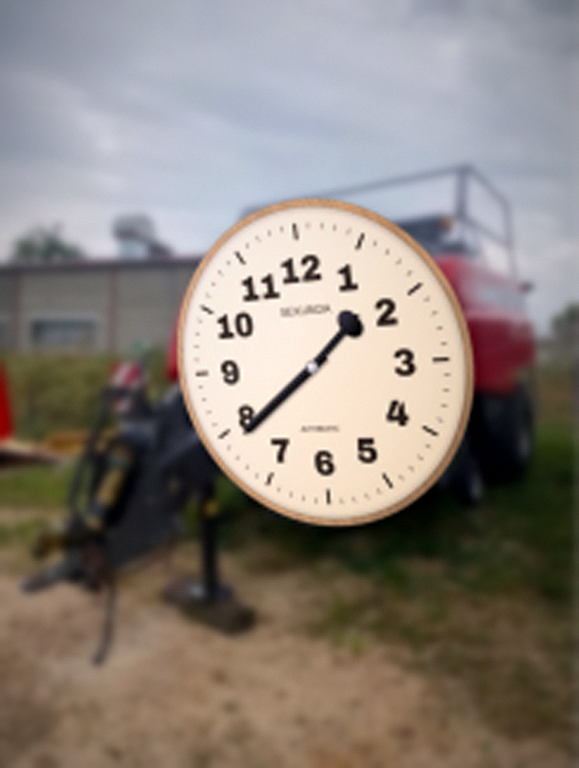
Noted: **1:39**
